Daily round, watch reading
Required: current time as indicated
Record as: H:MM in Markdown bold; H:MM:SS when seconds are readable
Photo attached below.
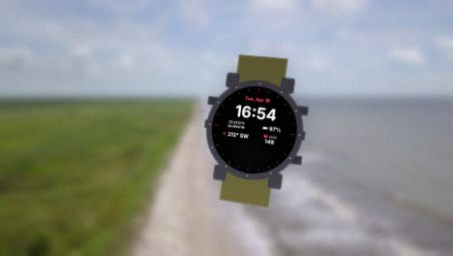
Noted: **16:54**
